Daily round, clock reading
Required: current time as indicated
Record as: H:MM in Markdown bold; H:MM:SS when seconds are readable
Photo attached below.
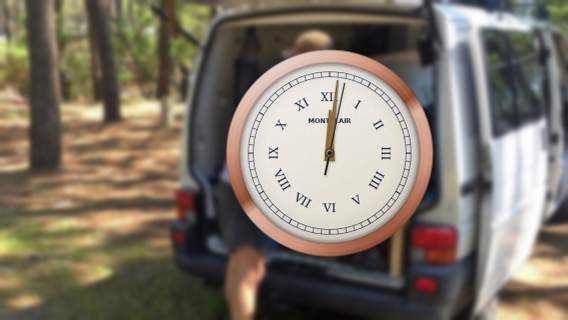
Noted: **12:01:02**
